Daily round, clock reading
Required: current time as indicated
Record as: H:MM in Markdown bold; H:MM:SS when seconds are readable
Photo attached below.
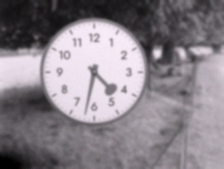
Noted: **4:32**
